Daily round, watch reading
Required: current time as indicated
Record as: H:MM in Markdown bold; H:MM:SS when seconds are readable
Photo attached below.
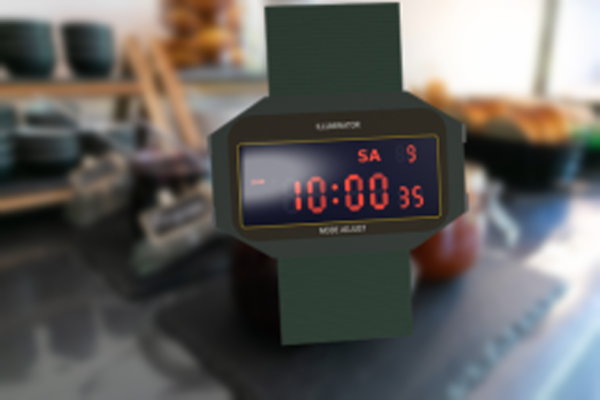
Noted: **10:00:35**
